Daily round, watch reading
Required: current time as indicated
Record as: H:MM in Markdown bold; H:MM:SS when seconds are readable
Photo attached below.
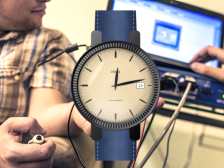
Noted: **12:13**
